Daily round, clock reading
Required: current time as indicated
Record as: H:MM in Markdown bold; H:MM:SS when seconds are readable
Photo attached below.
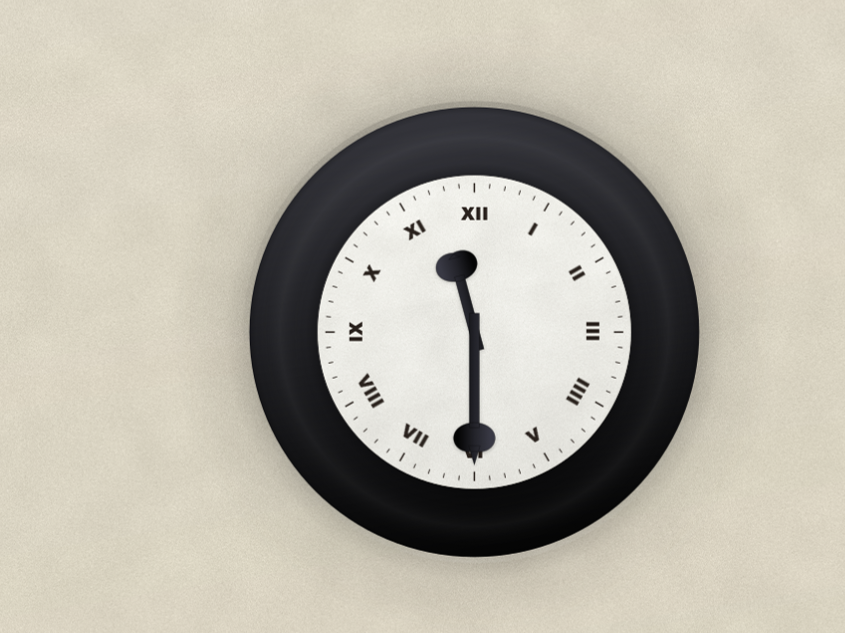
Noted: **11:30**
